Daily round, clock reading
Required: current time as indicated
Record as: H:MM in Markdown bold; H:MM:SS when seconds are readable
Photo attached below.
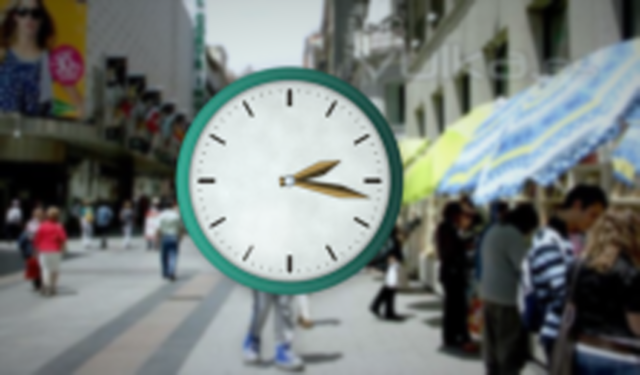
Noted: **2:17**
